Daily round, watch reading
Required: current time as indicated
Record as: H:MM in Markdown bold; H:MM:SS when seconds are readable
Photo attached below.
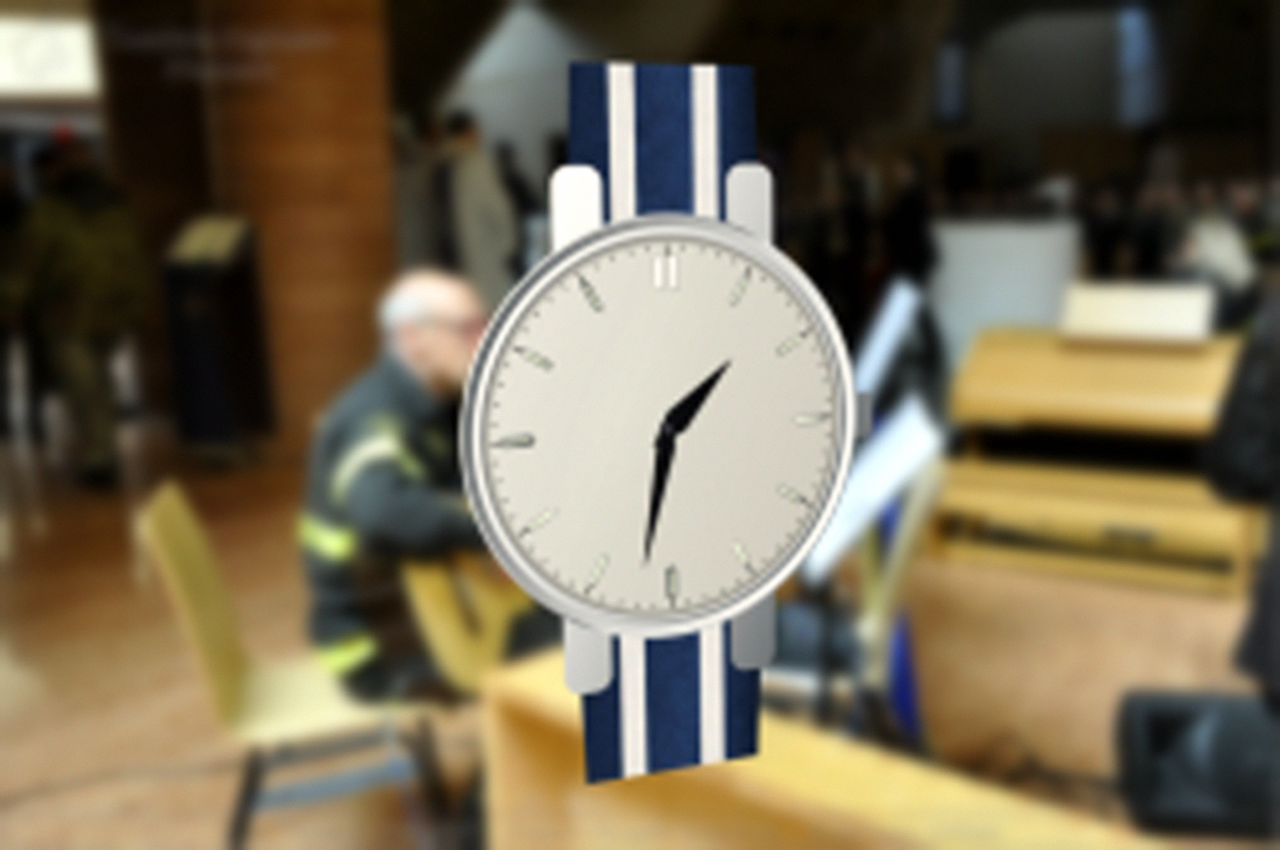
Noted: **1:32**
